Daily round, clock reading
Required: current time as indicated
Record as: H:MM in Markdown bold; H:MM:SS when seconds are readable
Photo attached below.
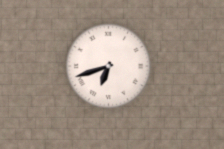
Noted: **6:42**
